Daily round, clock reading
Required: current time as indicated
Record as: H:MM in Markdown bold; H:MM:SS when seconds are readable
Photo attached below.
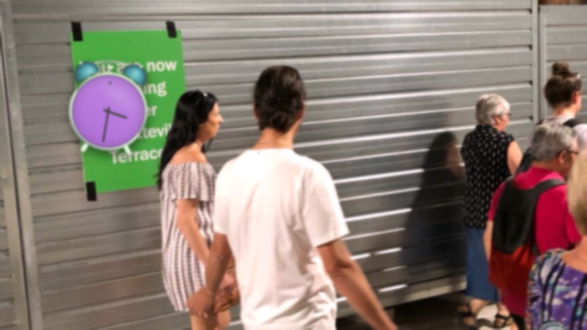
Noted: **3:31**
